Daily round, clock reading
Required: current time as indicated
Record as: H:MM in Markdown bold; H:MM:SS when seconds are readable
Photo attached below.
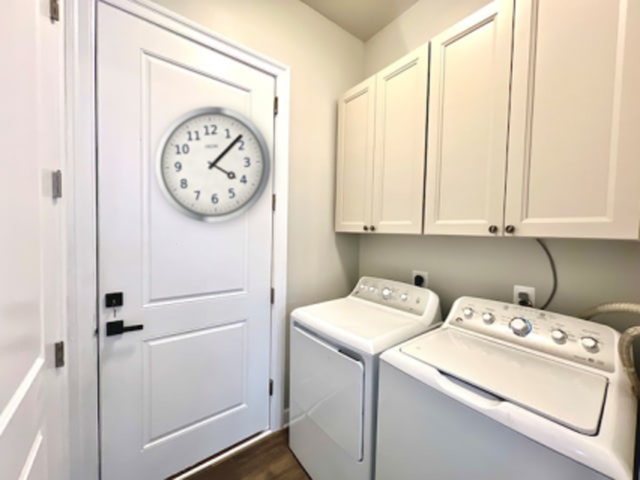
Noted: **4:08**
